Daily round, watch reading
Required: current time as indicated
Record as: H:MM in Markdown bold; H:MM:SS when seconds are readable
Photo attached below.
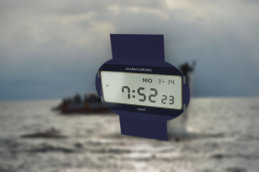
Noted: **7:52:23**
